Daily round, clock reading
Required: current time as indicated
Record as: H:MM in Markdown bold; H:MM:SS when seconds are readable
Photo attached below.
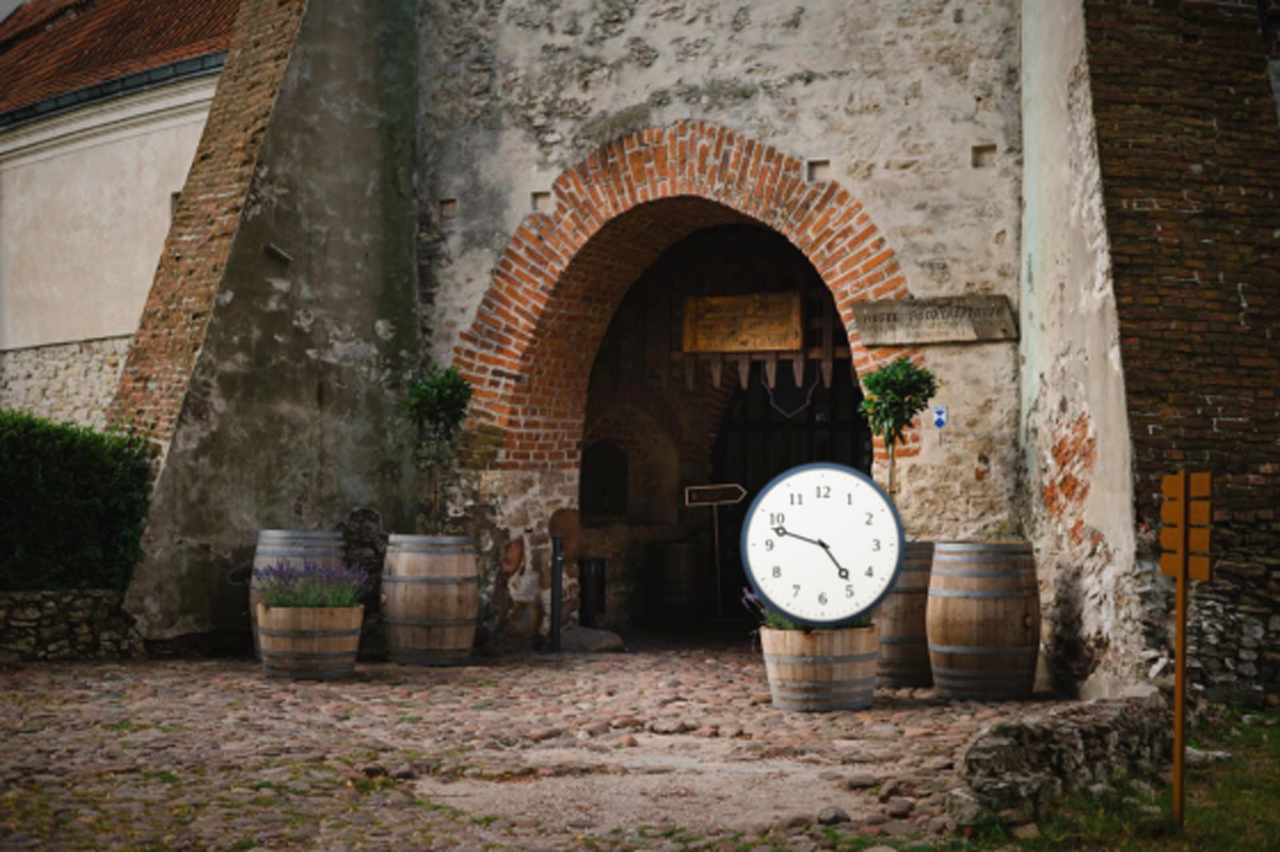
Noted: **4:48**
